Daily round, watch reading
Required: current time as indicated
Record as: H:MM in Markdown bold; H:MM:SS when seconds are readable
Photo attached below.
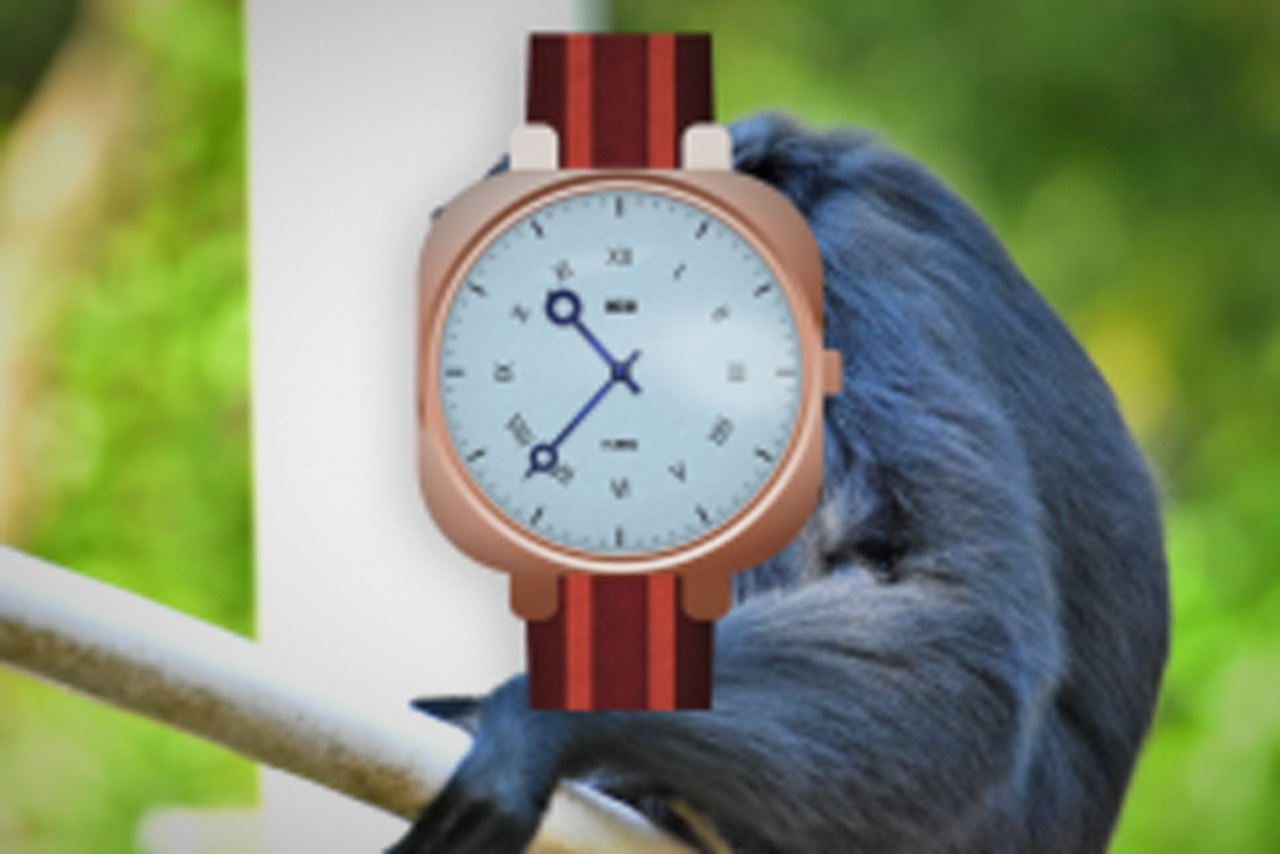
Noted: **10:37**
